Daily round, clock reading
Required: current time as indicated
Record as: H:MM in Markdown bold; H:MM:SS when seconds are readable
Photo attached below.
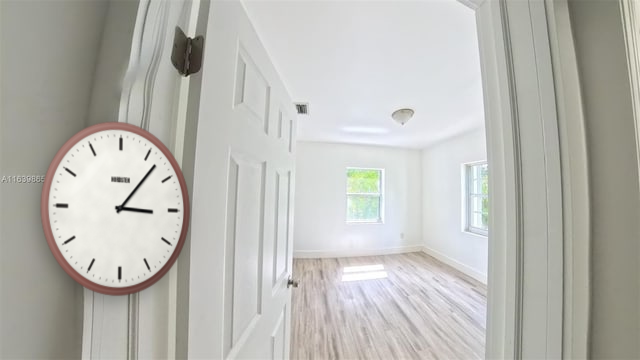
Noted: **3:07**
